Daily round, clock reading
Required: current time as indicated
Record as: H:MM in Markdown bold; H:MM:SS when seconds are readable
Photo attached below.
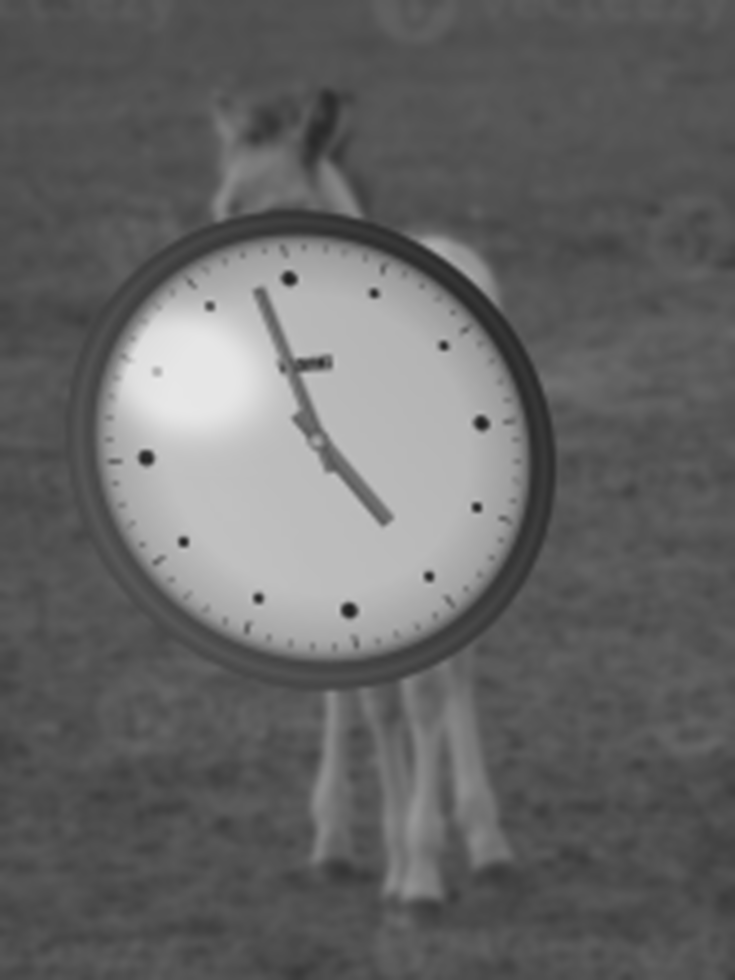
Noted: **4:58**
